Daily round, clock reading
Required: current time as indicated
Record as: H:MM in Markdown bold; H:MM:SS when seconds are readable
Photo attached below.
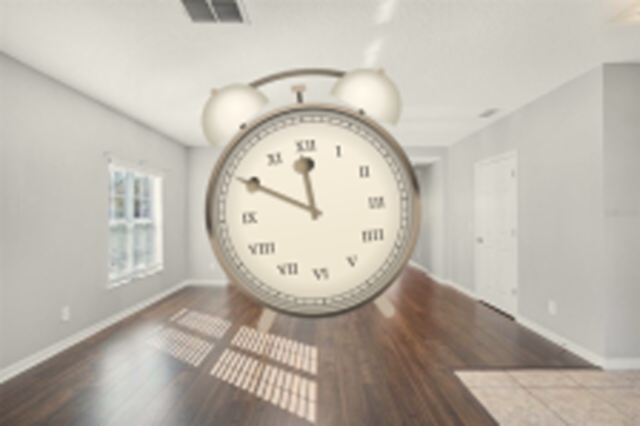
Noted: **11:50**
